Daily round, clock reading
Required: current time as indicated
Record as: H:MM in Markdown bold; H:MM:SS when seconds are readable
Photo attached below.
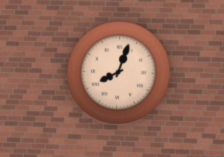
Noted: **8:03**
